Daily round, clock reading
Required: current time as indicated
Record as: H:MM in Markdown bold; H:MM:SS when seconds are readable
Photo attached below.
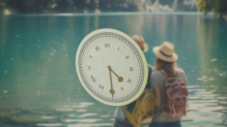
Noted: **4:30**
